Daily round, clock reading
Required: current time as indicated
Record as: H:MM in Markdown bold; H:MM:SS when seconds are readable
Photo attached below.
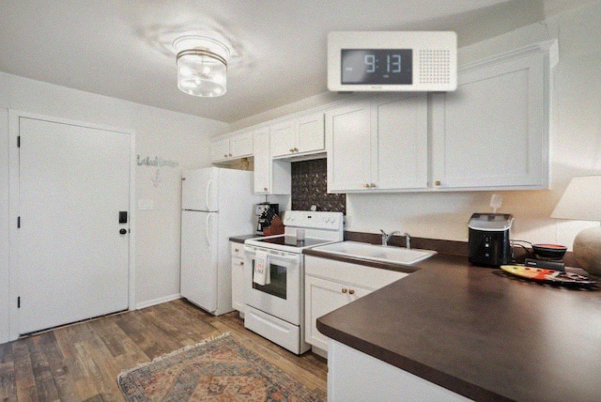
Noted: **9:13**
